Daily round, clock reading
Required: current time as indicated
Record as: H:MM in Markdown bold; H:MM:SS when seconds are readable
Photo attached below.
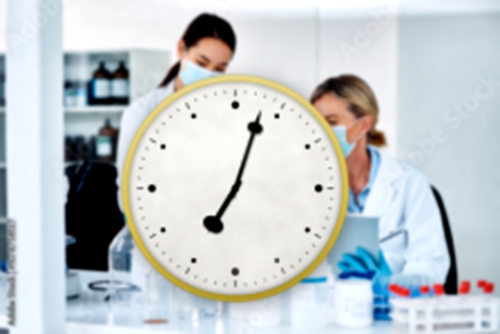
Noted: **7:03**
